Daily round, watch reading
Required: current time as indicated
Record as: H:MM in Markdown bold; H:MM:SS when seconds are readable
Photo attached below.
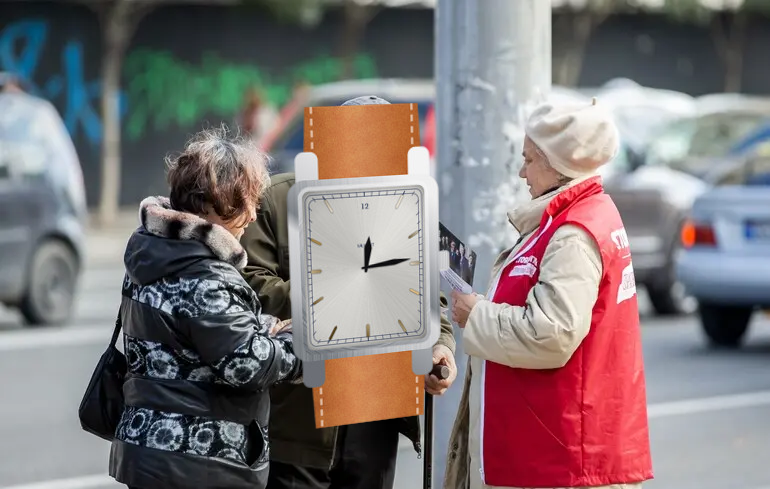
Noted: **12:14**
